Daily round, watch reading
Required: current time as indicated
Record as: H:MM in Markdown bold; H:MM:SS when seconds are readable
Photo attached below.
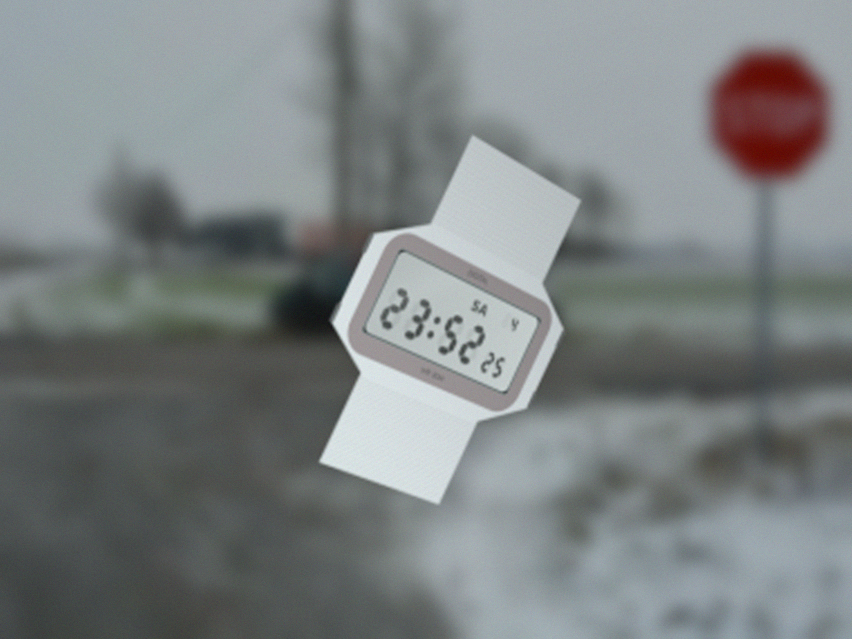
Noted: **23:52:25**
